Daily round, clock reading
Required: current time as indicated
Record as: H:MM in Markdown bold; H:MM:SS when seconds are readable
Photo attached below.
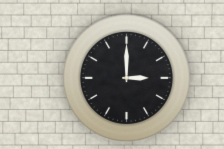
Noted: **3:00**
